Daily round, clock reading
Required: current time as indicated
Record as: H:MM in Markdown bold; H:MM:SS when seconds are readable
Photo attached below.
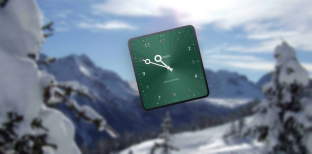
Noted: **10:50**
